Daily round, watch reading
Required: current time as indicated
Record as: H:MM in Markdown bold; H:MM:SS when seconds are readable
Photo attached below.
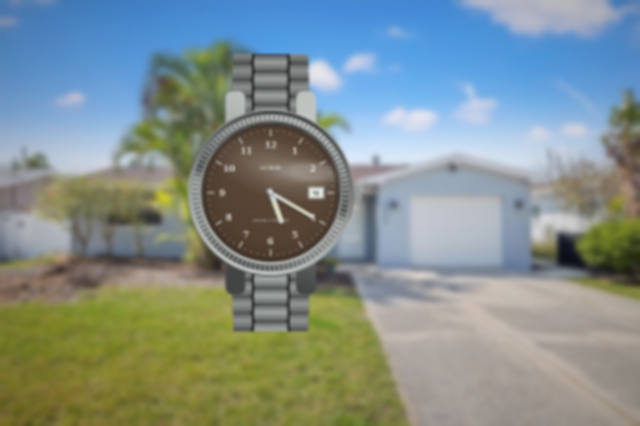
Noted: **5:20**
